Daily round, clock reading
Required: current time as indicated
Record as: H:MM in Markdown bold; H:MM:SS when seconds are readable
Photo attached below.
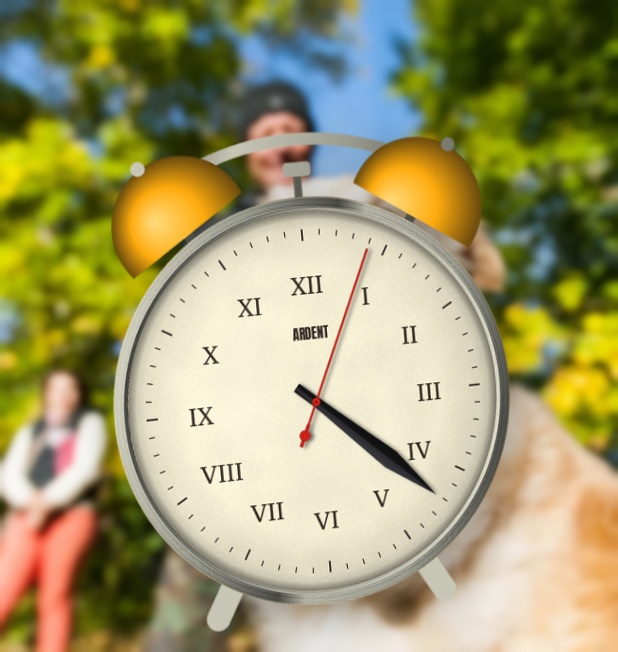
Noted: **4:22:04**
